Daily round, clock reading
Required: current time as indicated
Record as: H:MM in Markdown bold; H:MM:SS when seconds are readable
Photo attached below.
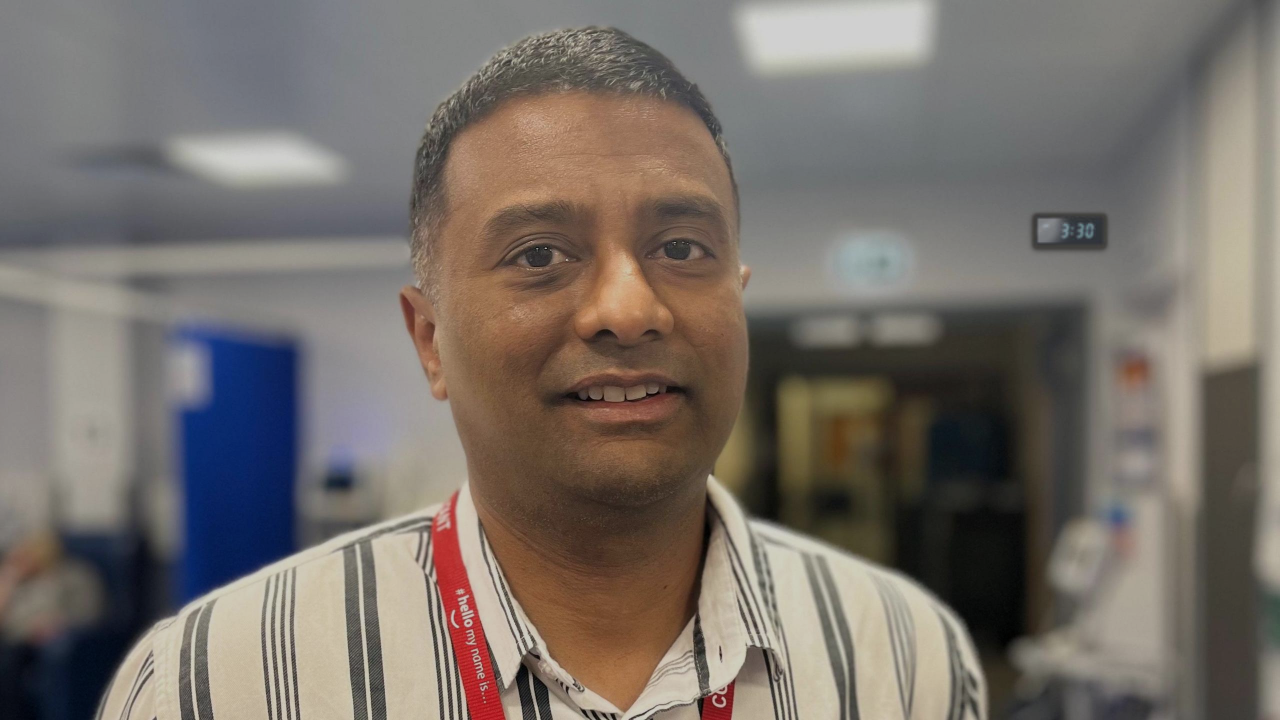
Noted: **3:30**
